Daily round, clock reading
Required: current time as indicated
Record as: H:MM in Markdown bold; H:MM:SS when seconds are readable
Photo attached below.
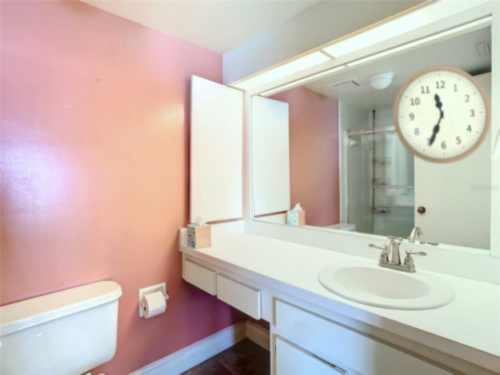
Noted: **11:34**
